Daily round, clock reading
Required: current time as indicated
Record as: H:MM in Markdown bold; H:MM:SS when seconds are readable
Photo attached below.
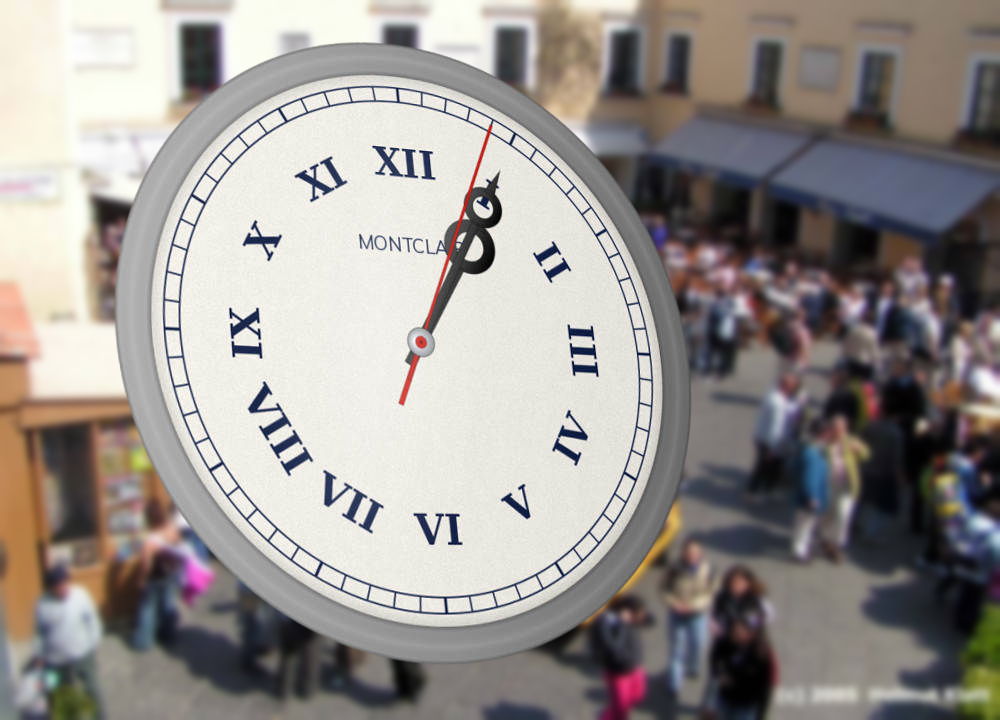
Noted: **1:05:04**
